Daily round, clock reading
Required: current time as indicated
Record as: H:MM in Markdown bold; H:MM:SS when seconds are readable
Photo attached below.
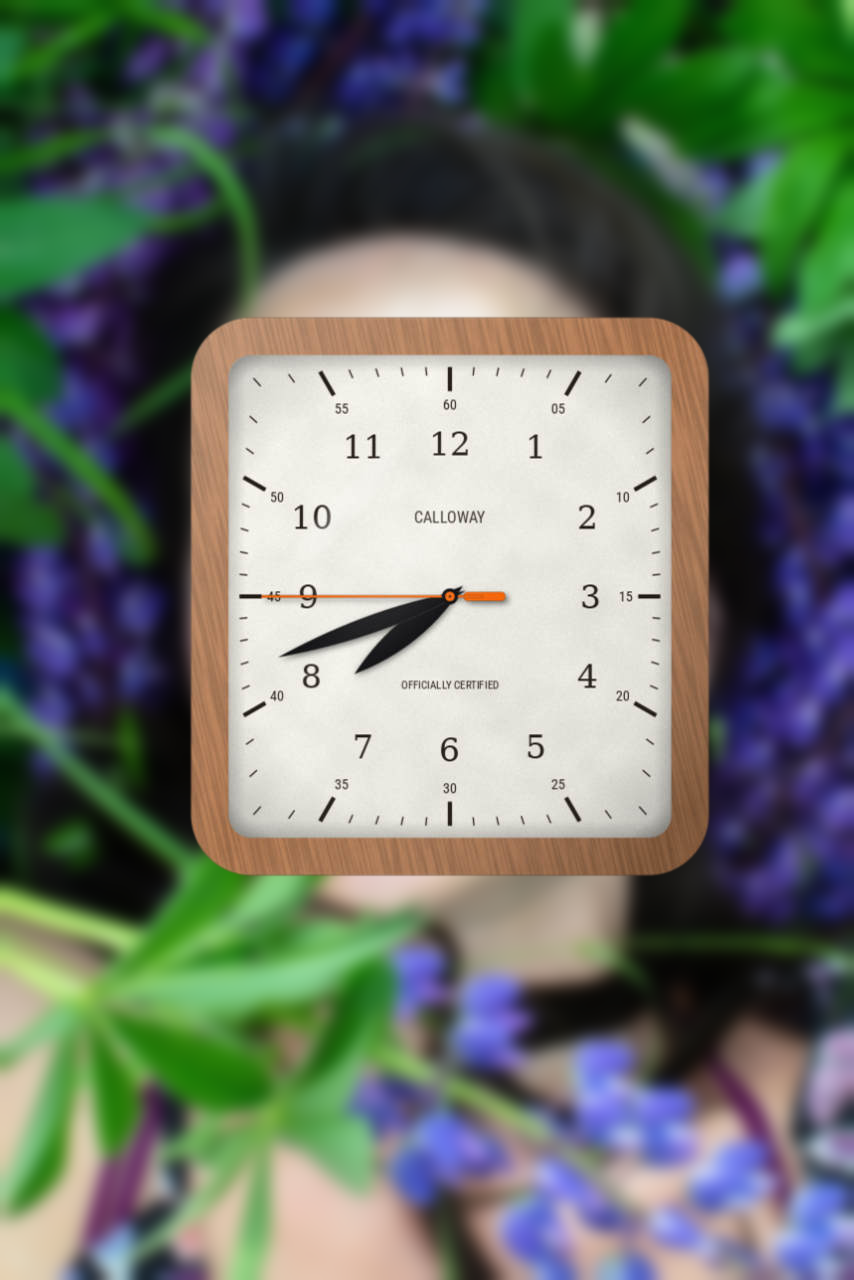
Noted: **7:41:45**
